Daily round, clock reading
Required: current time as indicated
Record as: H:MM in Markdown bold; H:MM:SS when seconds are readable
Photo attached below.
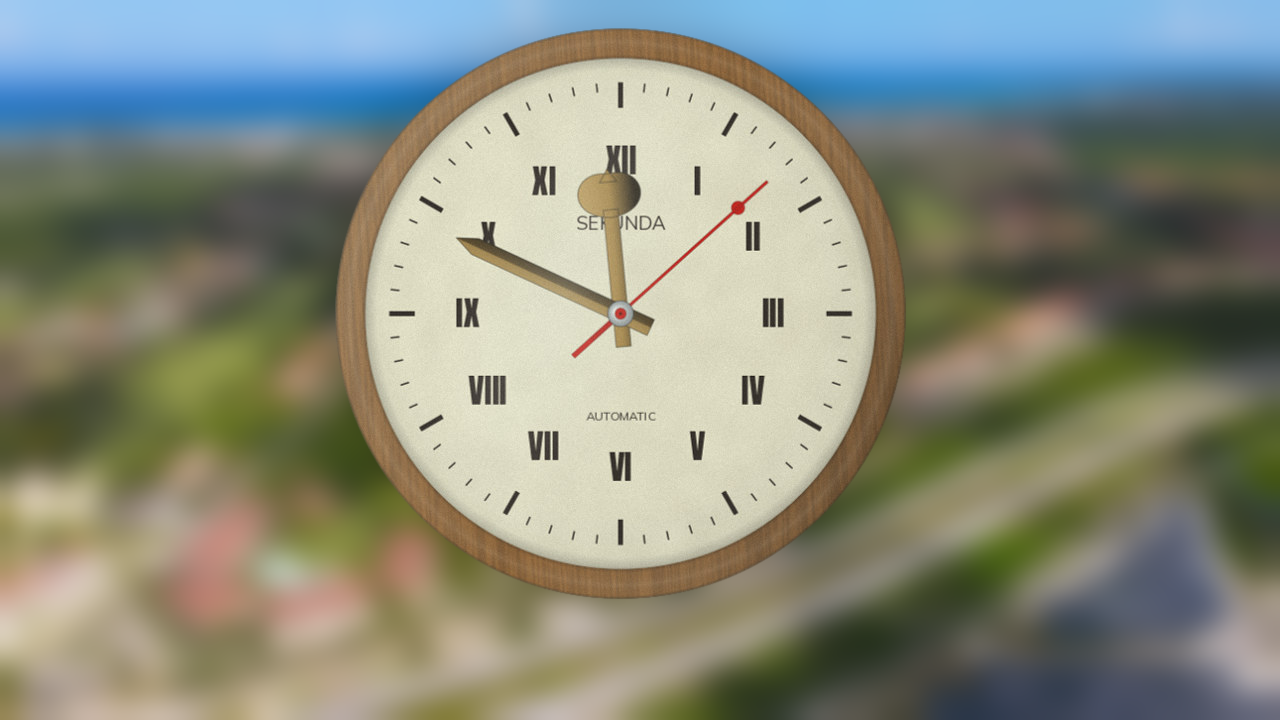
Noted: **11:49:08**
